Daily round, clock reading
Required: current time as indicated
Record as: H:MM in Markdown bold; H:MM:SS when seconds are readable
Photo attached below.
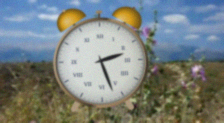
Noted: **2:27**
